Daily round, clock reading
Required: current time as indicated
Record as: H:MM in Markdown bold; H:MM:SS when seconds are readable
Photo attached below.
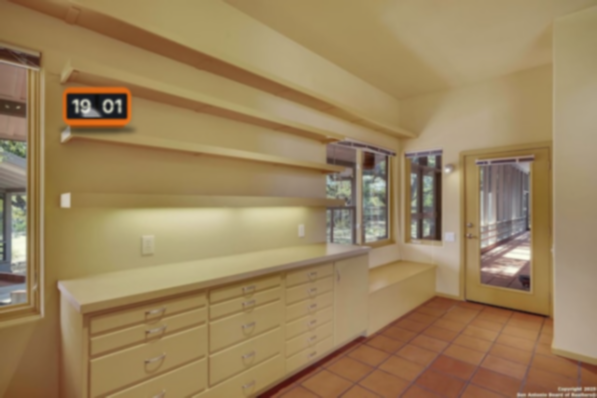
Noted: **19:01**
